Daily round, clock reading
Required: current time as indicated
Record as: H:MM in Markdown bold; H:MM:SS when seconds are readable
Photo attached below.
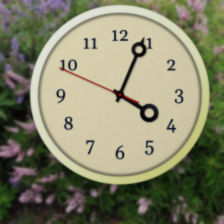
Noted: **4:03:49**
